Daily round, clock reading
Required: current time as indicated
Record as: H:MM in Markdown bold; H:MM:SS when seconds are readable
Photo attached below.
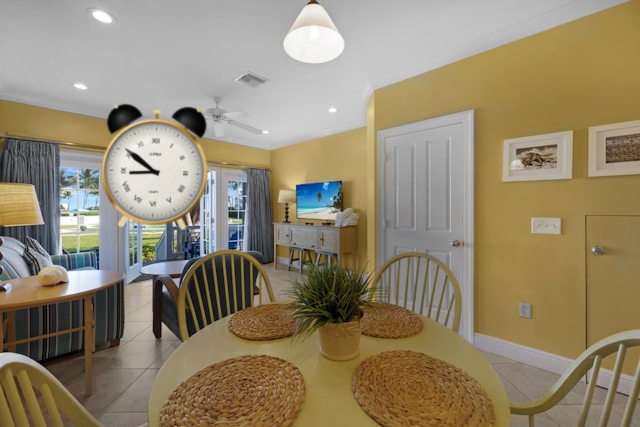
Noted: **8:51**
